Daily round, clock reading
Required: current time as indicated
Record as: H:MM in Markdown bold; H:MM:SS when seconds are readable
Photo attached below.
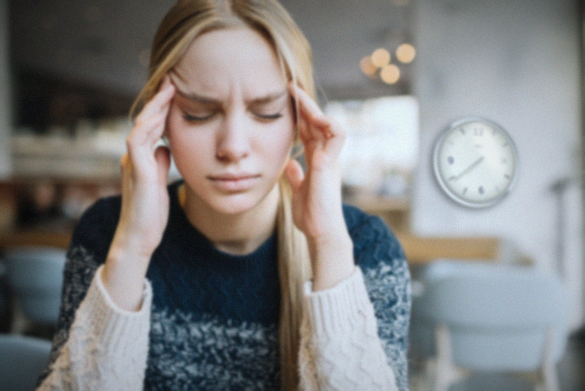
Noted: **7:39**
